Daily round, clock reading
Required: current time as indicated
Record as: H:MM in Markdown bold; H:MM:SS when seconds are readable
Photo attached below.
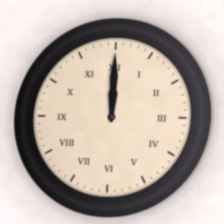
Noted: **12:00**
